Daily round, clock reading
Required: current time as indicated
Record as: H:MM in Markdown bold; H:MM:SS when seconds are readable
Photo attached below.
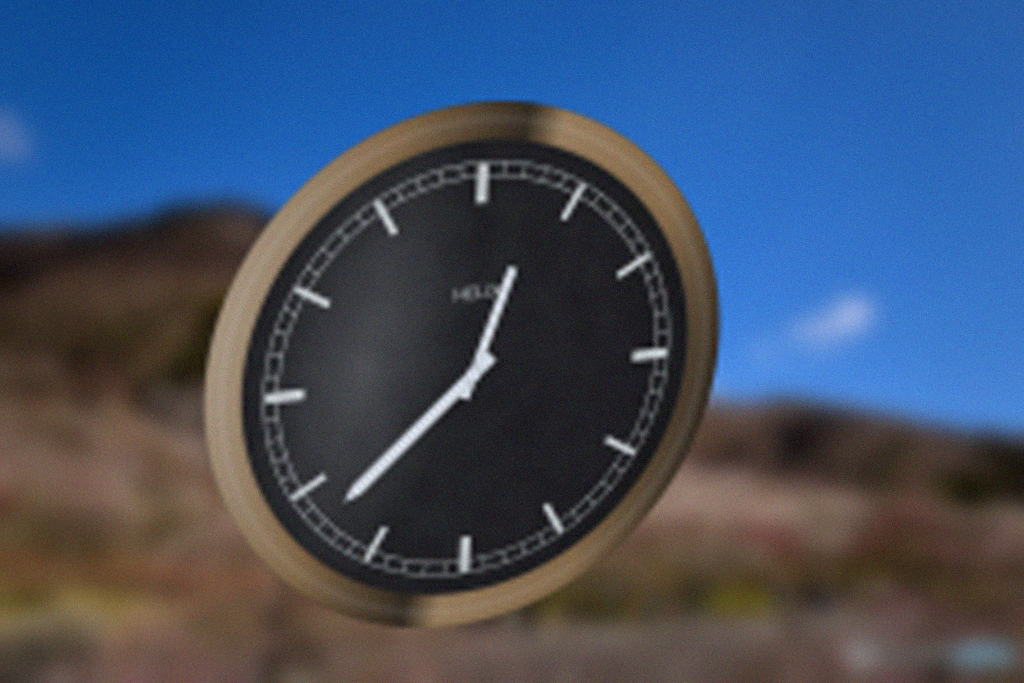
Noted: **12:38**
